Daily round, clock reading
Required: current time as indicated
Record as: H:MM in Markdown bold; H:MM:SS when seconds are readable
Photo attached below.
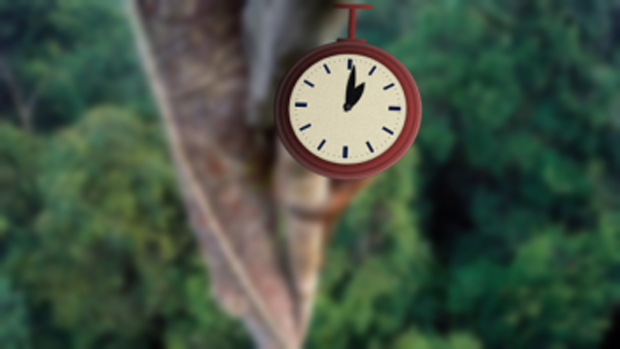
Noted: **1:01**
